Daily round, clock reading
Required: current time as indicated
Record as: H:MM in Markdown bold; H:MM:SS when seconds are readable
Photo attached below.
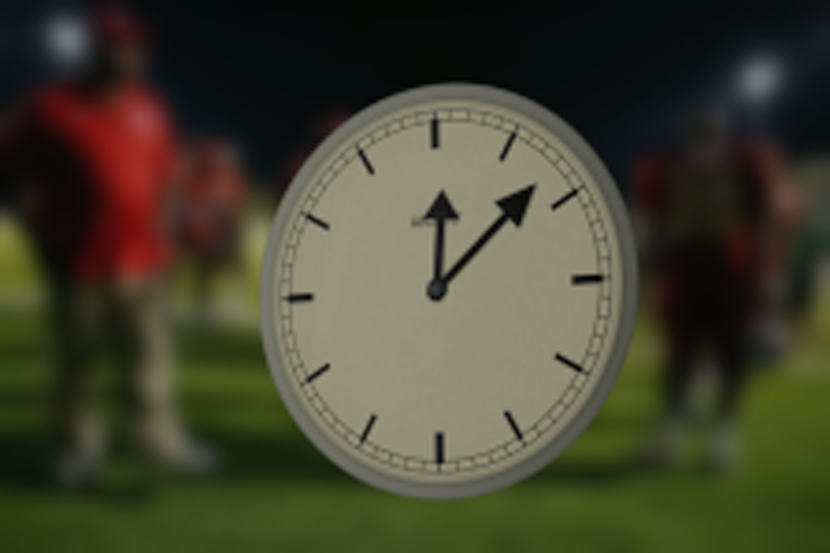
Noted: **12:08**
